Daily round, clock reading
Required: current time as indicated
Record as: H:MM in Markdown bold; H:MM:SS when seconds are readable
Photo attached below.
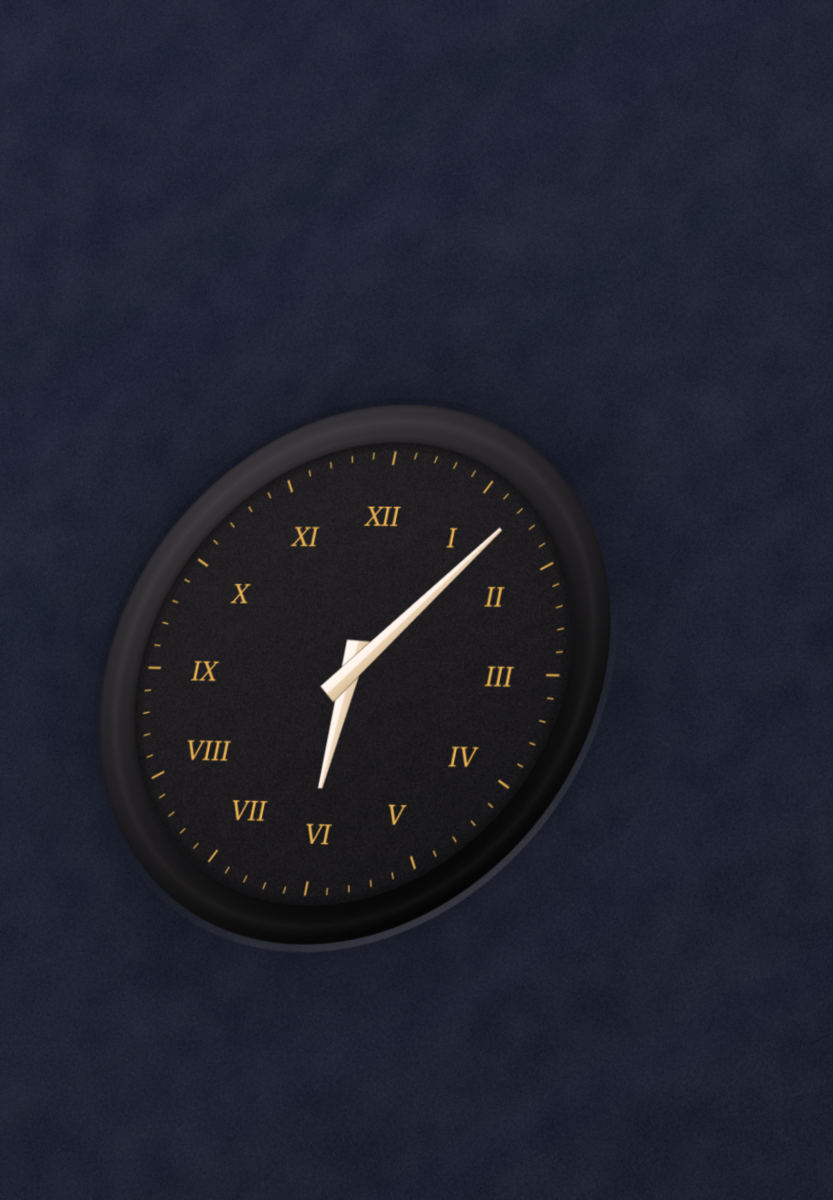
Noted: **6:07**
